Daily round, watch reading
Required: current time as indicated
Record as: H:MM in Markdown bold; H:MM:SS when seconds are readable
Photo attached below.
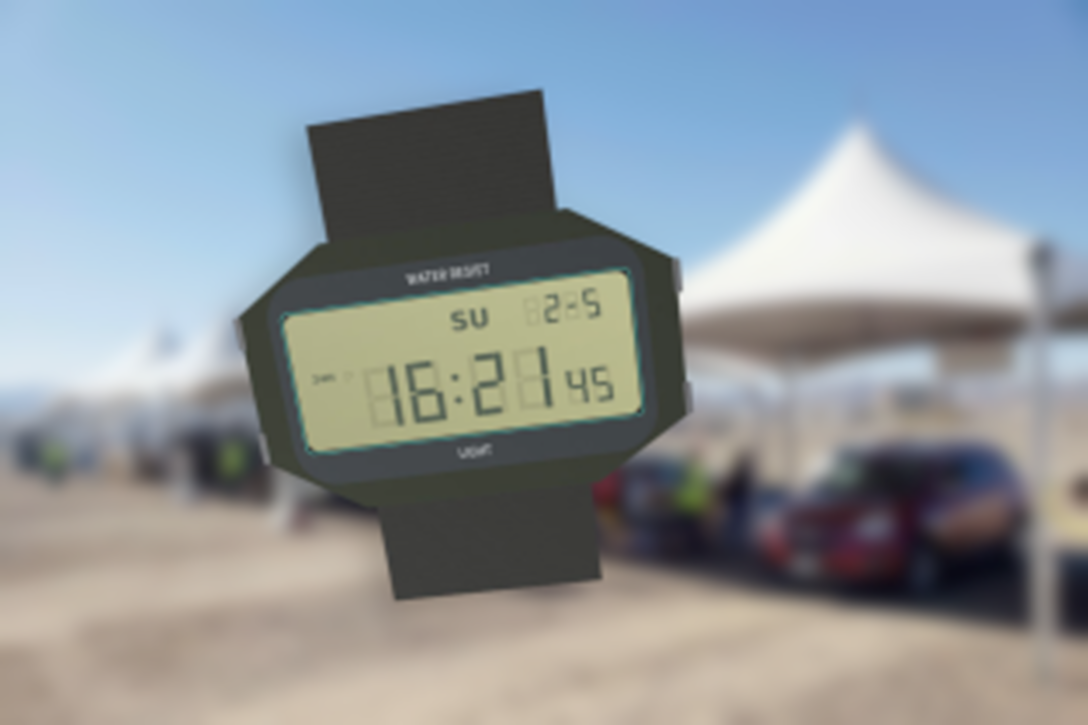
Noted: **16:21:45**
